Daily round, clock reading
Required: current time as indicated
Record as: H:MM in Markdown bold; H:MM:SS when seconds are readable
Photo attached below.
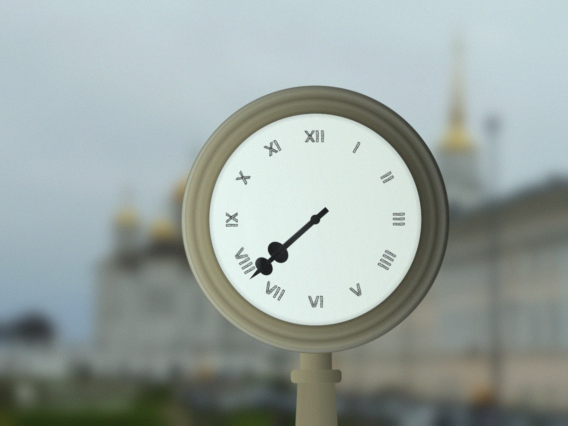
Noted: **7:38**
